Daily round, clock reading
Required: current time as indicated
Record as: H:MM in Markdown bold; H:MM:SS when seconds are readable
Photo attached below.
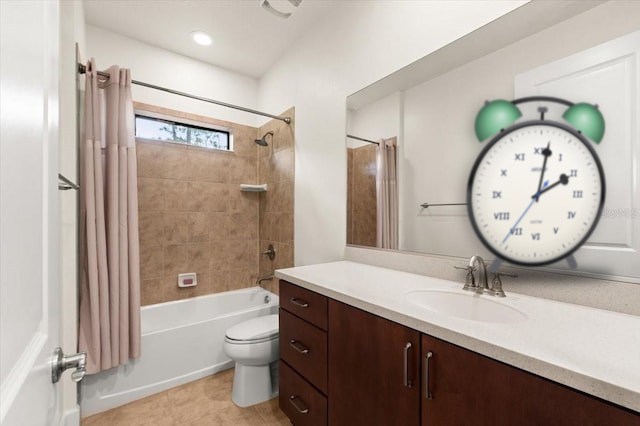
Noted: **2:01:36**
